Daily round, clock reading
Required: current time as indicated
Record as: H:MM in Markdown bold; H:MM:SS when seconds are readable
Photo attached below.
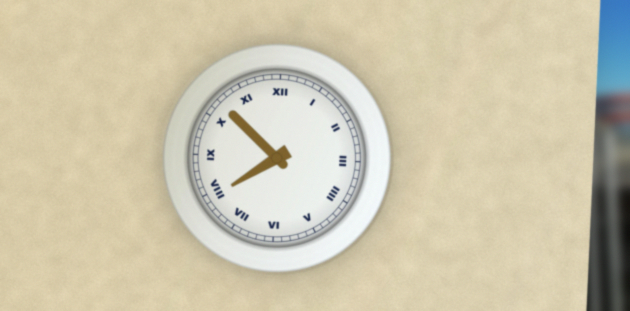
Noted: **7:52**
